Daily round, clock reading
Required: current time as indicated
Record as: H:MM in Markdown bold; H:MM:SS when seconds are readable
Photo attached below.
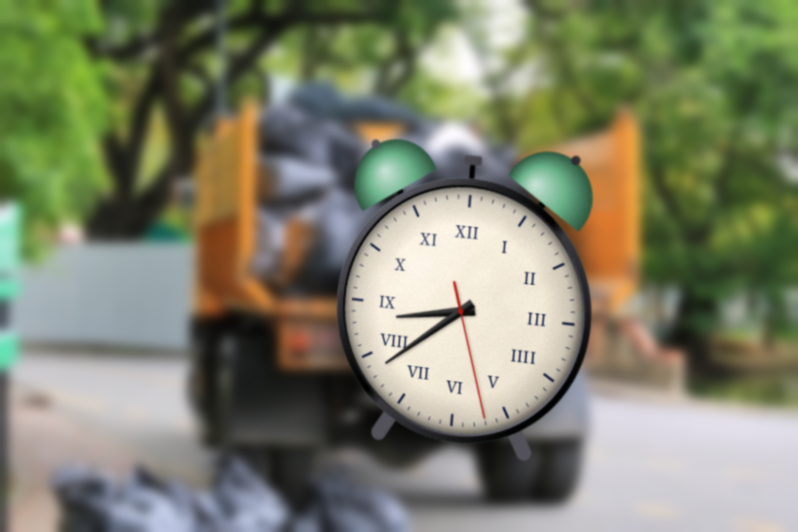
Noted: **8:38:27**
